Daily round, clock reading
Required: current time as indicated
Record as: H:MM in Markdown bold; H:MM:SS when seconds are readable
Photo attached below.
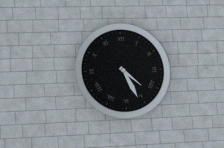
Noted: **4:26**
